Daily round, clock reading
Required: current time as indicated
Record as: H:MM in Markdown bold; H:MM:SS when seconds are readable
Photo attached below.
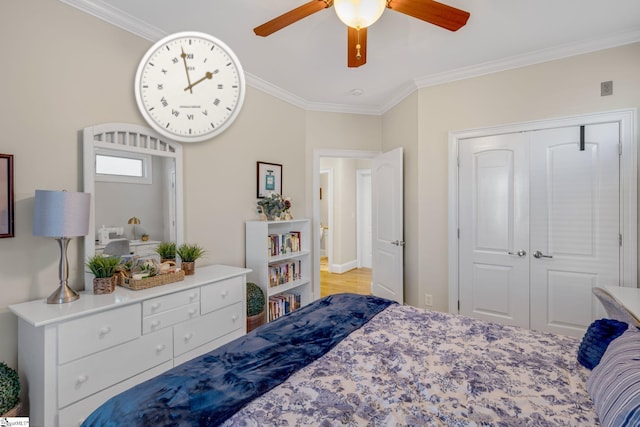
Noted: **1:58**
